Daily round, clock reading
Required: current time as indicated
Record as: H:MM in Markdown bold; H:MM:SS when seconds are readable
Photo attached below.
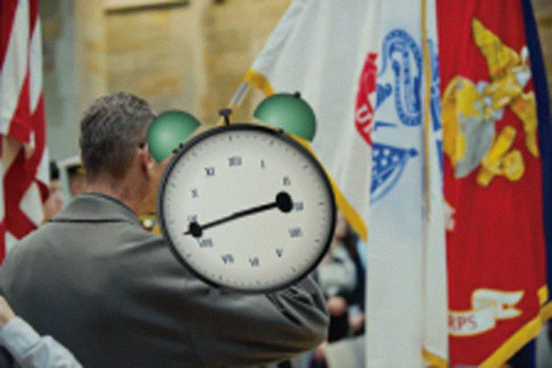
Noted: **2:43**
